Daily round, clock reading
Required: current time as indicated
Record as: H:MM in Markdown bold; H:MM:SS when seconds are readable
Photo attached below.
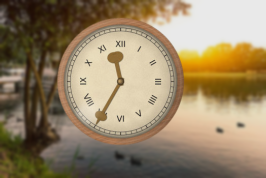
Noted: **11:35**
